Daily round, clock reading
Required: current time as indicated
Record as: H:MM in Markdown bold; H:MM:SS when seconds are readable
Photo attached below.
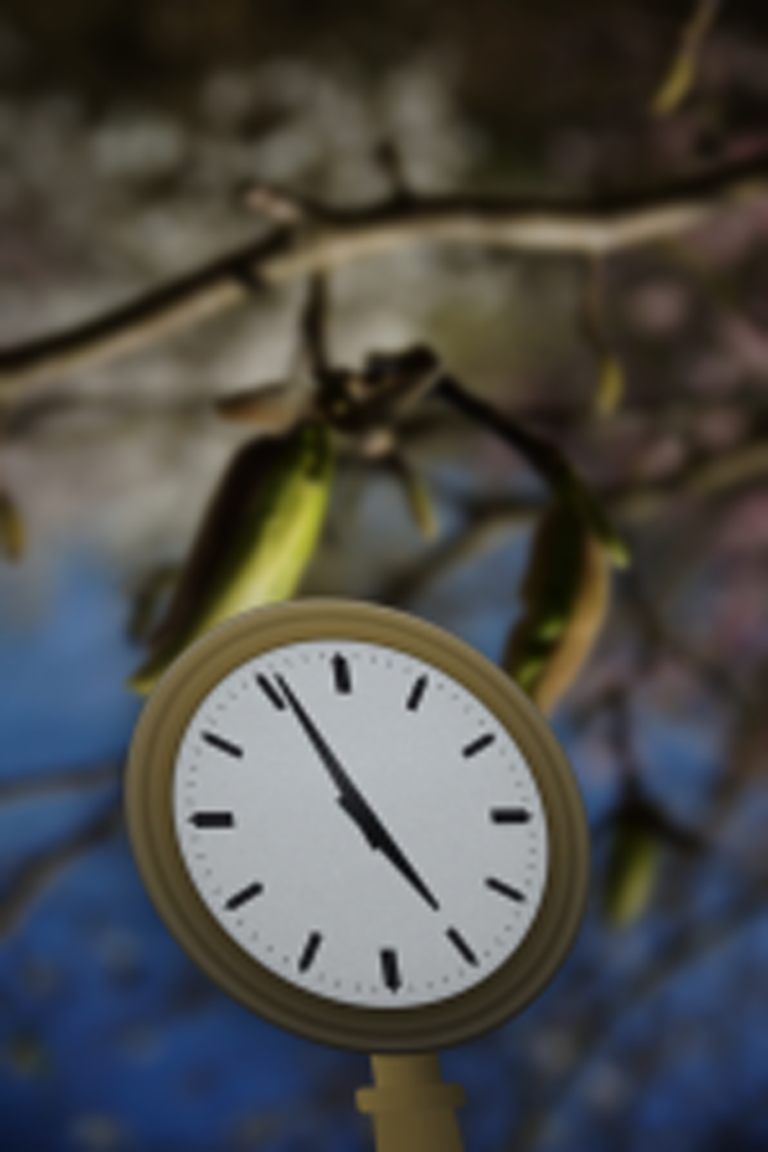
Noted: **4:56**
